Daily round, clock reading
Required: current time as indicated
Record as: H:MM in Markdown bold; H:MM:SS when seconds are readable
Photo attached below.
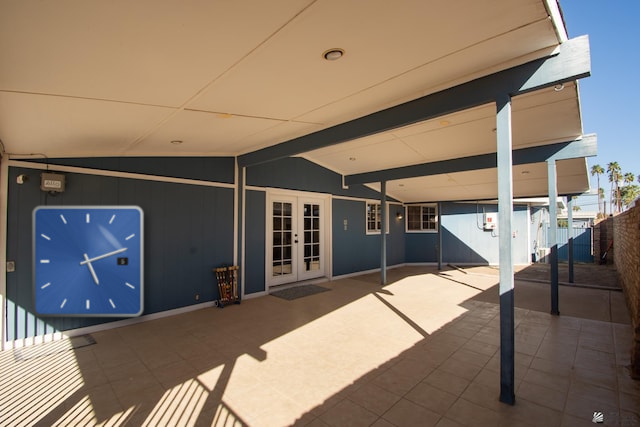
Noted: **5:12**
